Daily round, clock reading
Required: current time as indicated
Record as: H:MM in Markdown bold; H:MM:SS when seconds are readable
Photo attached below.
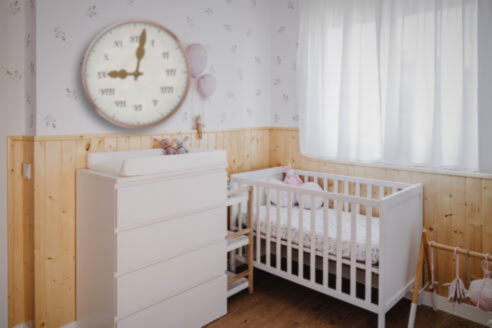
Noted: **9:02**
